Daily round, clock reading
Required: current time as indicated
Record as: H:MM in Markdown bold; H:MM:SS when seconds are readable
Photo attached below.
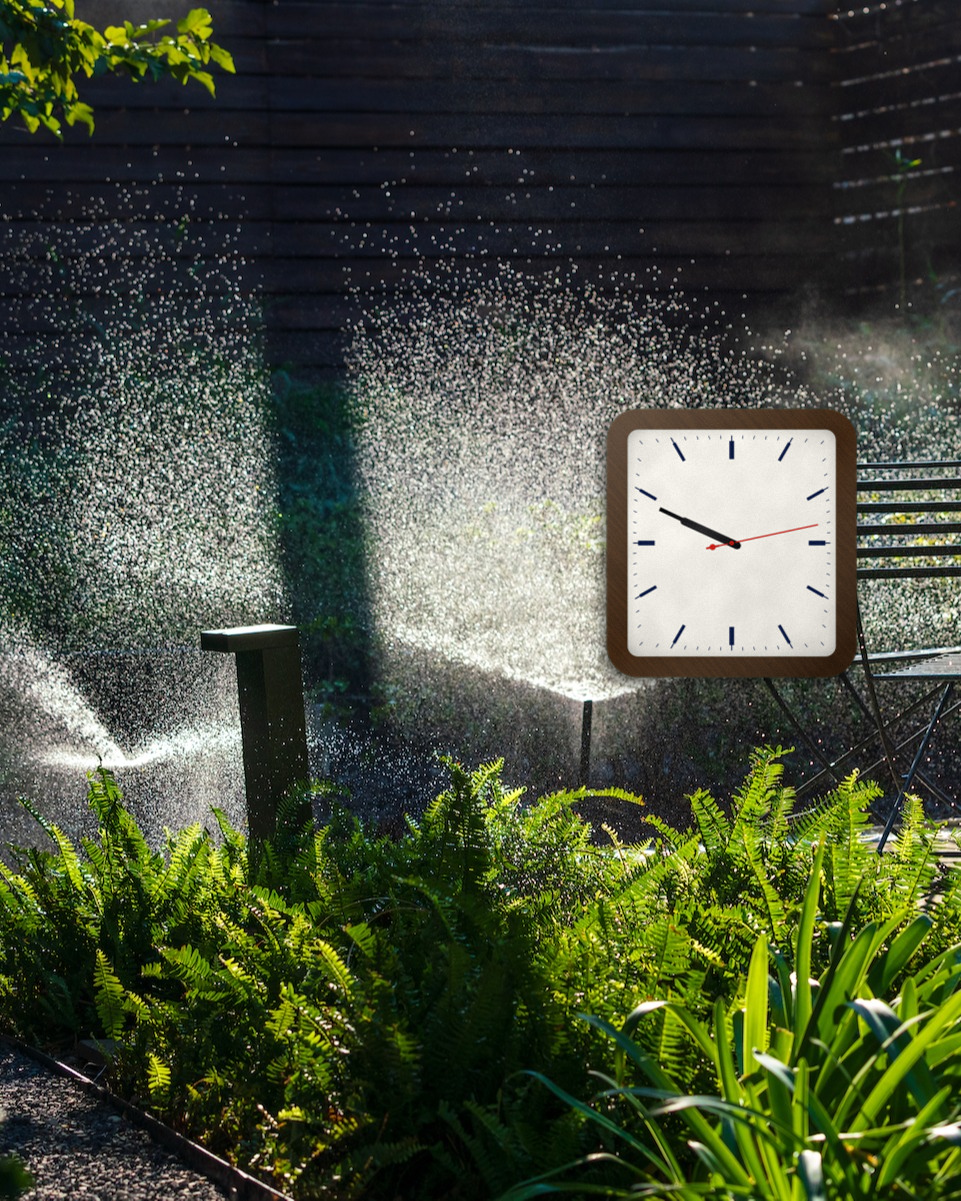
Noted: **9:49:13**
